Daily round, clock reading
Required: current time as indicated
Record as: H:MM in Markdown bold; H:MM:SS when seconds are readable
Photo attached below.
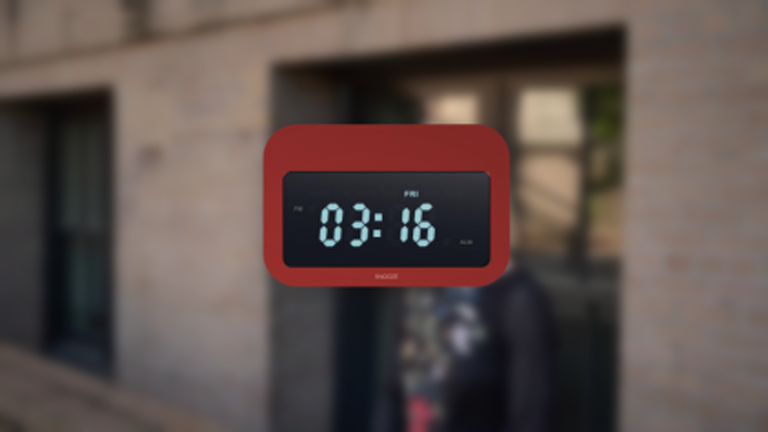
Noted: **3:16**
